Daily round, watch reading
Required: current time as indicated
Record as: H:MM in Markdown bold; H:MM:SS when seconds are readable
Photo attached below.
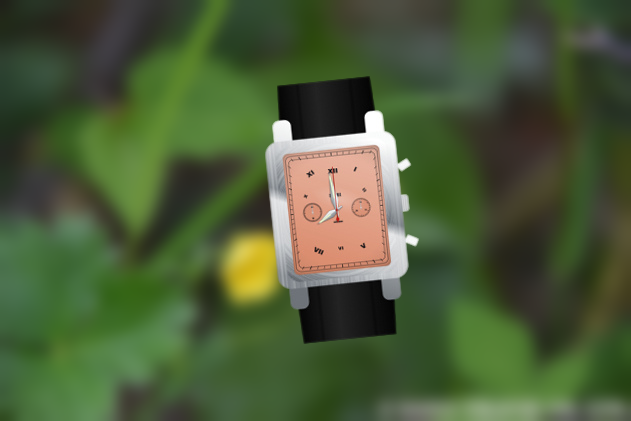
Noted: **7:59**
